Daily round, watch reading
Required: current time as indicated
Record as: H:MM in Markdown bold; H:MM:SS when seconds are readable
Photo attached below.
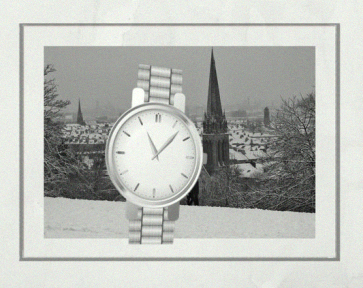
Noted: **11:07**
